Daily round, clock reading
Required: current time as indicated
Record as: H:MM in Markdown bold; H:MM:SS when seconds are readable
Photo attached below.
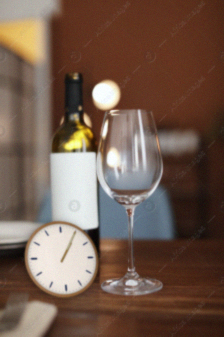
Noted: **1:05**
